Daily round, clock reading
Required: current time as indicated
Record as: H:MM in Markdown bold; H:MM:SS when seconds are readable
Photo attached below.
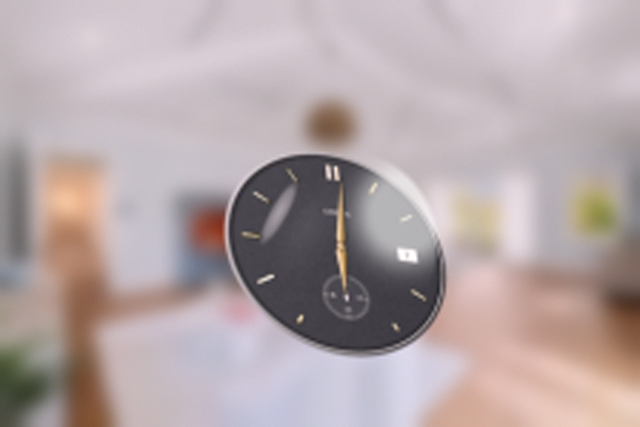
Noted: **6:01**
